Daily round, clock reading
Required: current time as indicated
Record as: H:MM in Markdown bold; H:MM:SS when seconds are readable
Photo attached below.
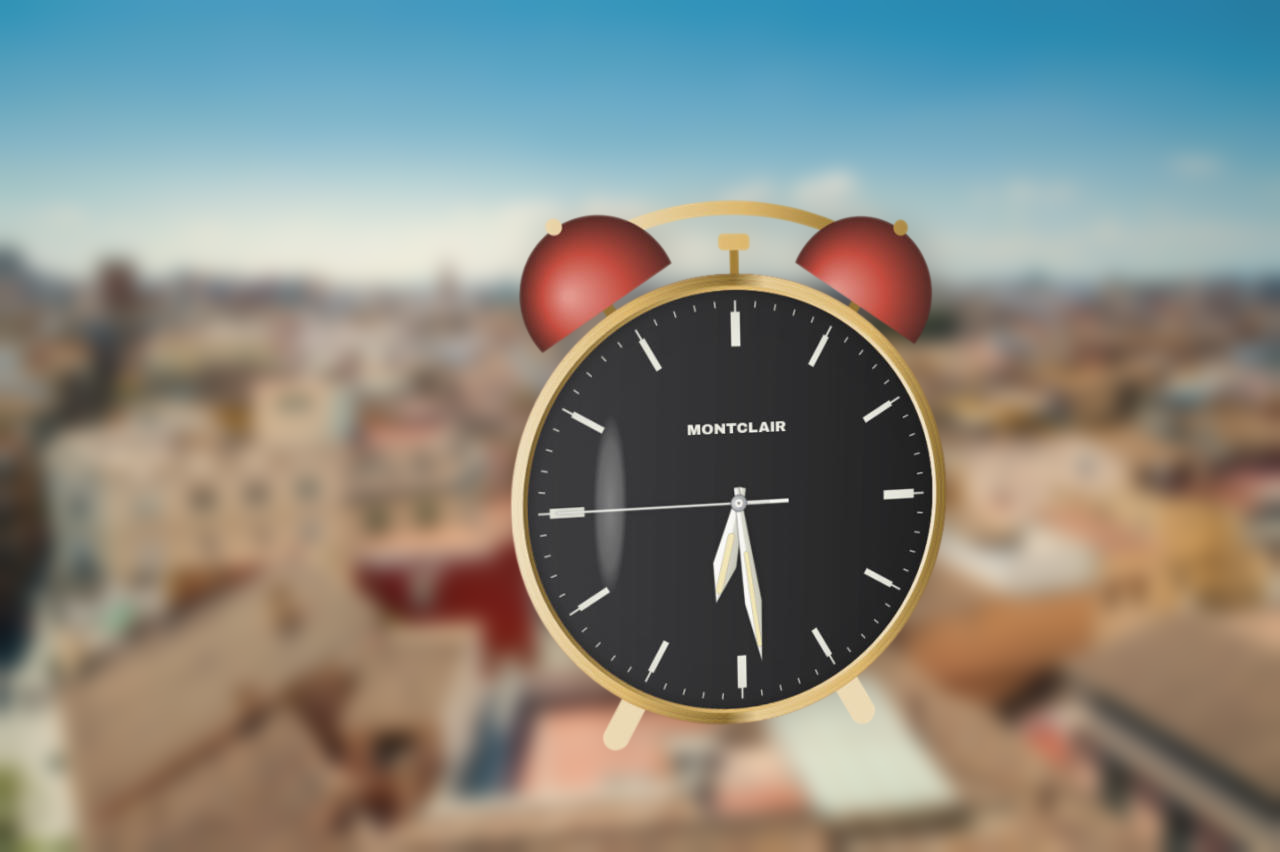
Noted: **6:28:45**
